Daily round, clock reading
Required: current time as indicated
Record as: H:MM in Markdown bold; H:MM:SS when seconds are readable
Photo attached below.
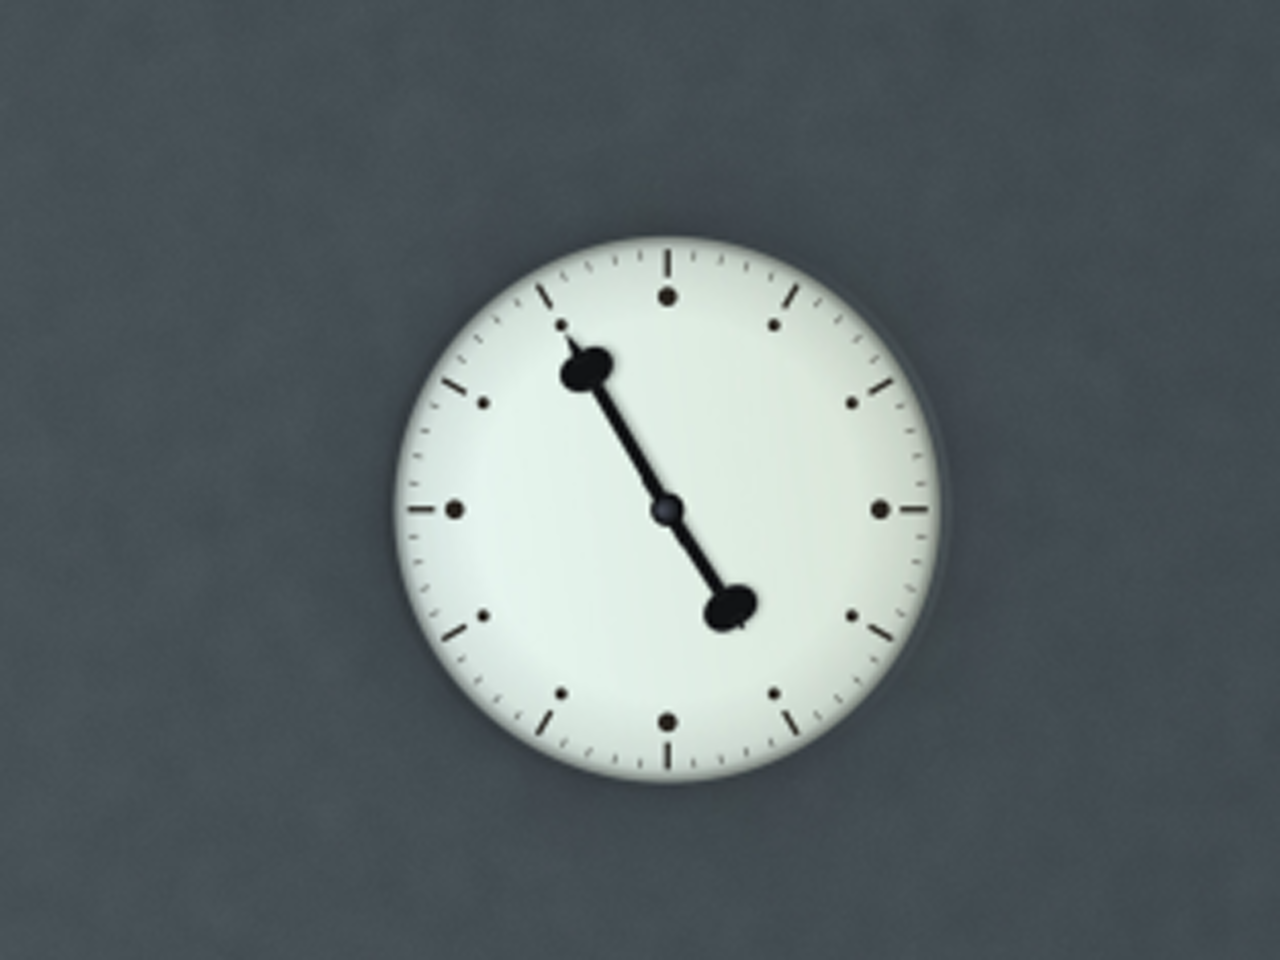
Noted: **4:55**
